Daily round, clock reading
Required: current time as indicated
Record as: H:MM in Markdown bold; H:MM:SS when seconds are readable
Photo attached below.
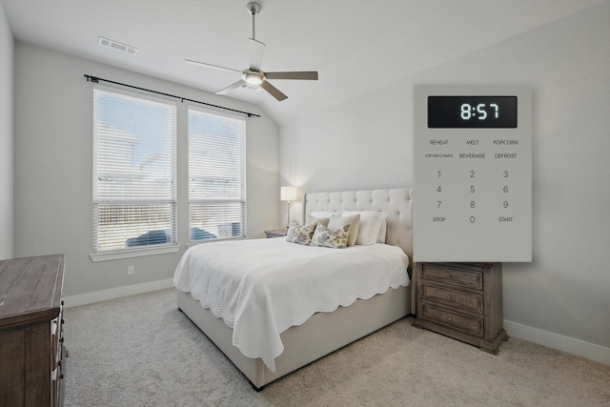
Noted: **8:57**
